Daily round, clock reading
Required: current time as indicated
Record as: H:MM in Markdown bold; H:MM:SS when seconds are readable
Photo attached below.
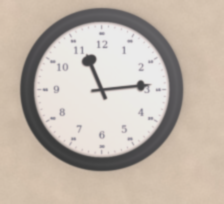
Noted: **11:14**
